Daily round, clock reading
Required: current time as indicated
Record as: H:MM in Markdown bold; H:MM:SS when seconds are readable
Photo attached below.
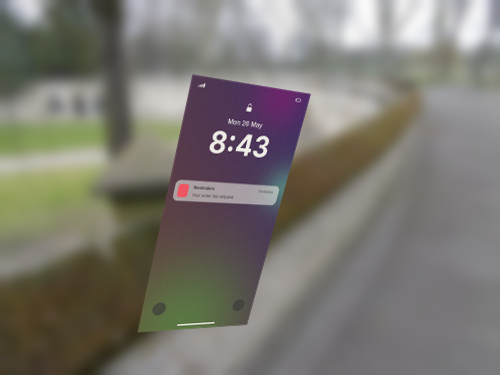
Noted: **8:43**
